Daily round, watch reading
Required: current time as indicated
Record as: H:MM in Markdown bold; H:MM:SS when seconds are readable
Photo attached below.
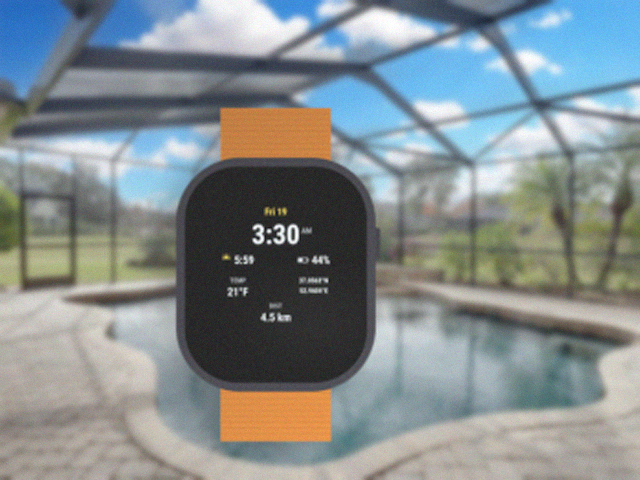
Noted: **3:30**
